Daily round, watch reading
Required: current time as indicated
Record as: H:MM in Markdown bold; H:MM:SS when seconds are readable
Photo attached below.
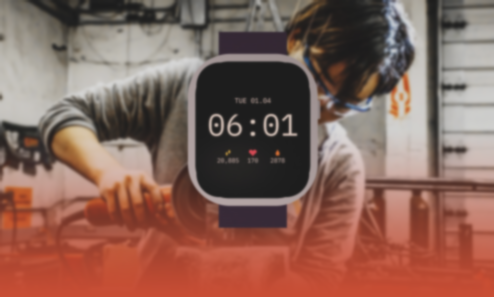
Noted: **6:01**
